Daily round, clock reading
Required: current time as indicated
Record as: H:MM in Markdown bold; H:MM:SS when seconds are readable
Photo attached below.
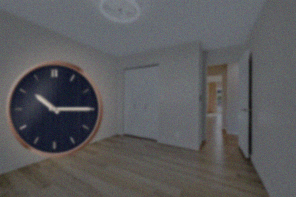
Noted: **10:15**
